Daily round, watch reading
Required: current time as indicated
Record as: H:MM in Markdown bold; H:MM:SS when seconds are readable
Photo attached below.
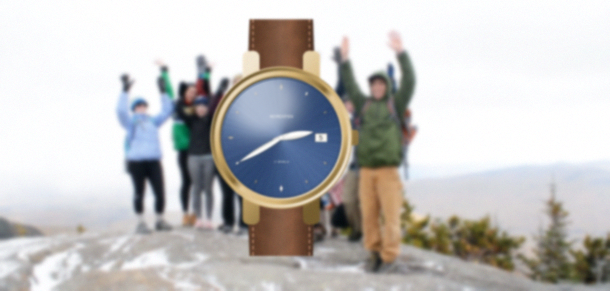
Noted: **2:40**
